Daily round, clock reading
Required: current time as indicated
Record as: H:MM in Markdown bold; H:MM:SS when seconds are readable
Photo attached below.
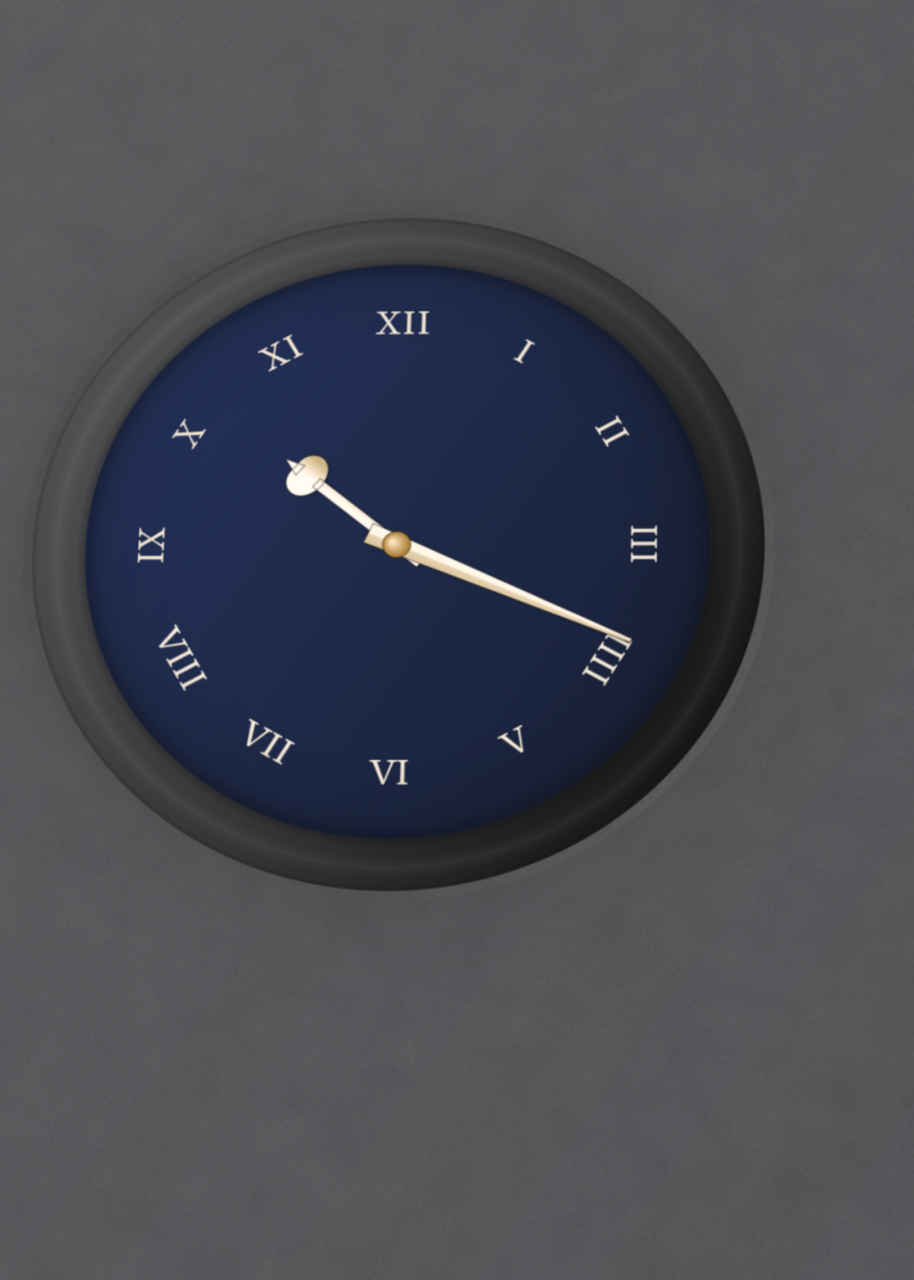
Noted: **10:19**
